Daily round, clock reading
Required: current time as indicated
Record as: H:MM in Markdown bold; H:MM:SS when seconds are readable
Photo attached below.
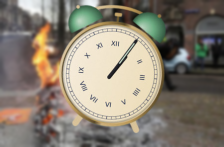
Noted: **1:05**
